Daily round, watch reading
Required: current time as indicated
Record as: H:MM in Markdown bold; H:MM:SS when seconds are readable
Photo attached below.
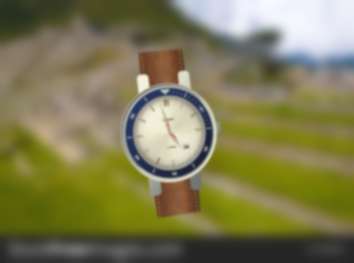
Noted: **4:58**
